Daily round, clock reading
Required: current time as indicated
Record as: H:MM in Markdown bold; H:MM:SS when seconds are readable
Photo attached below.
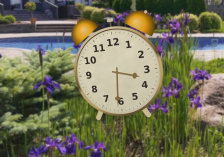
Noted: **3:31**
